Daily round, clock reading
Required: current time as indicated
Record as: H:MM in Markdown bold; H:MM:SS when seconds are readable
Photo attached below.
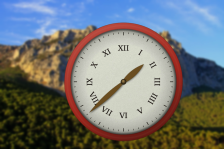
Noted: **1:38**
